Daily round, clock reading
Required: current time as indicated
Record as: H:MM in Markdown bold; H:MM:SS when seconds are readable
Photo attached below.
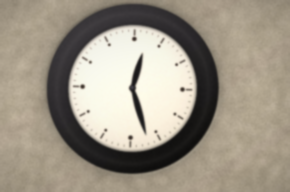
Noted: **12:27**
